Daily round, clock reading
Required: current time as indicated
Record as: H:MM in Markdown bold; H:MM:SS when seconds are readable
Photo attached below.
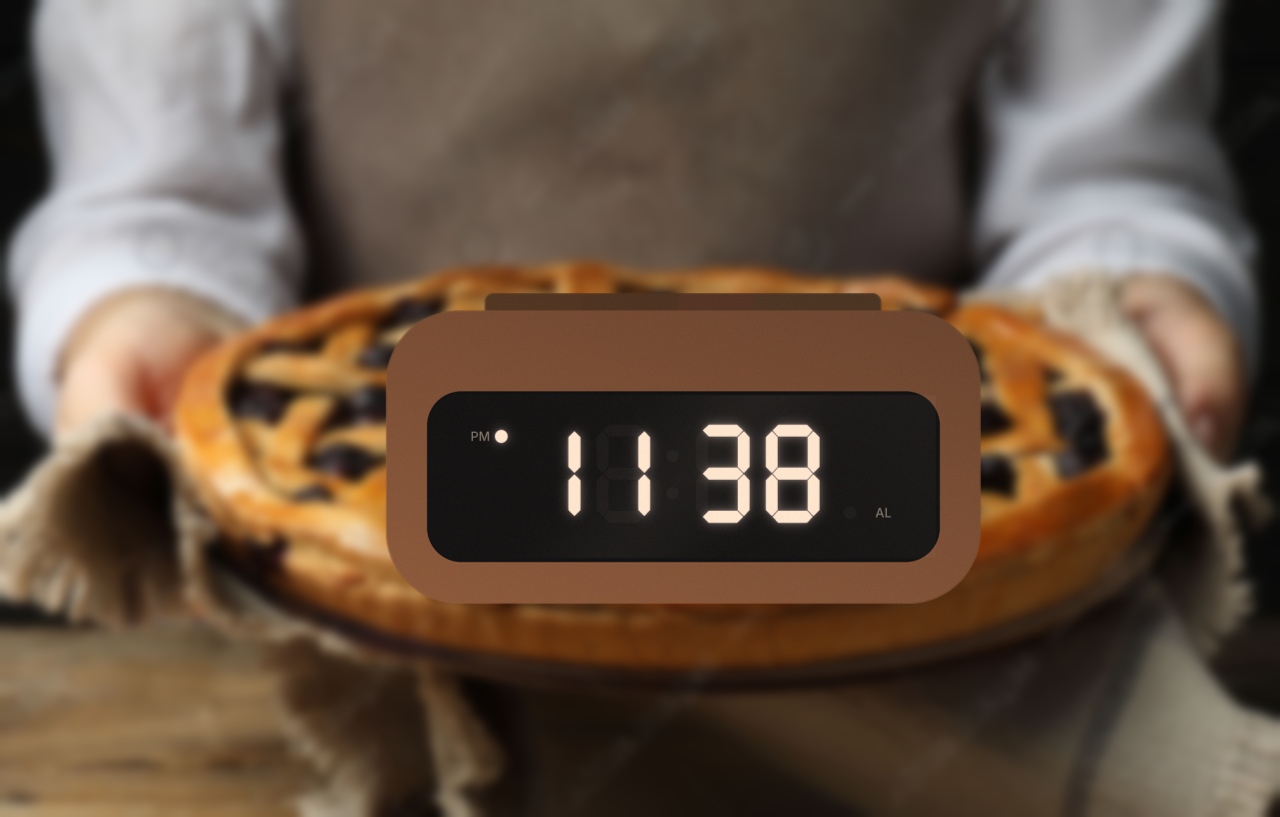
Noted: **11:38**
